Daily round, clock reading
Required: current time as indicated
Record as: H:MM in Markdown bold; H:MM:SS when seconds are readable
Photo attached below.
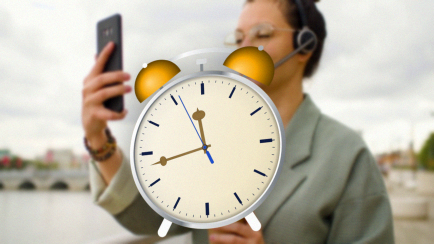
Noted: **11:42:56**
